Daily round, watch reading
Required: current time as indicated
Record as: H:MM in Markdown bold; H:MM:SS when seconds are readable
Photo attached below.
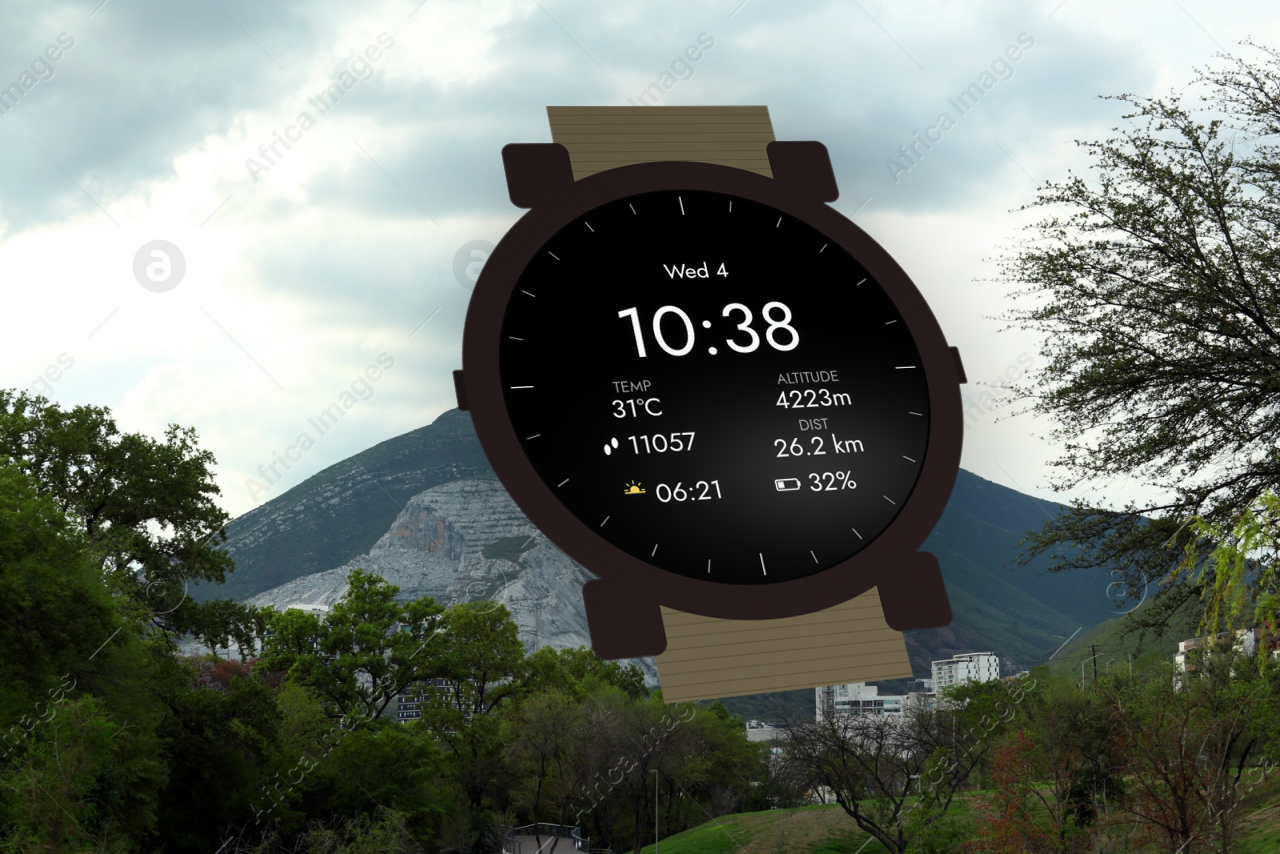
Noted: **10:38**
